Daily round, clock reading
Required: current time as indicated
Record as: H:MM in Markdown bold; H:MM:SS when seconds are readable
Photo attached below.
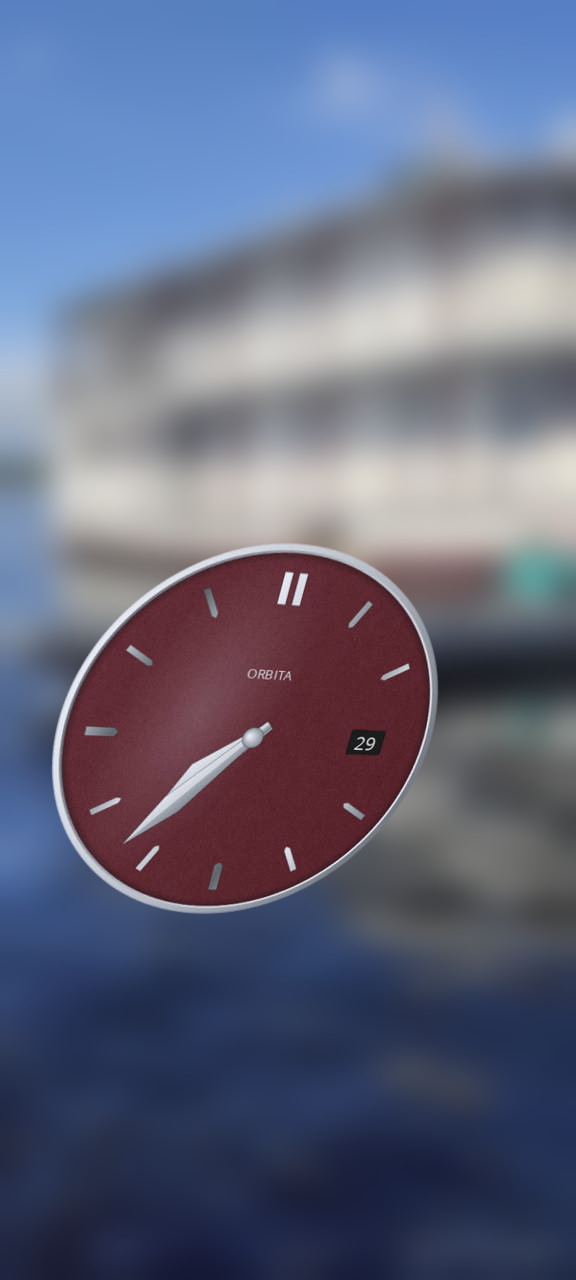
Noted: **7:37**
